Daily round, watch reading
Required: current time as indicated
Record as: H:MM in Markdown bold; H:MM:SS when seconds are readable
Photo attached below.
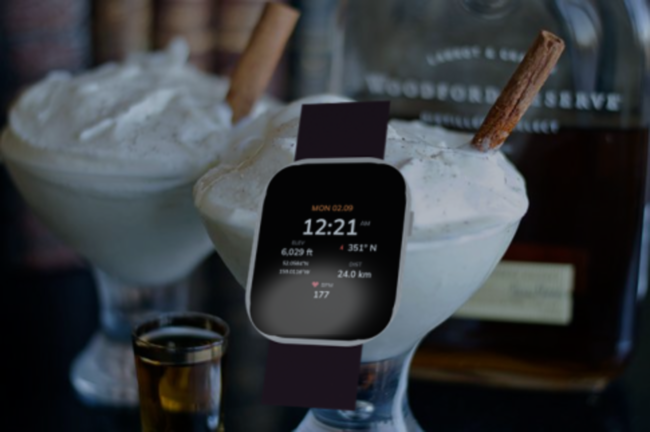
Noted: **12:21**
